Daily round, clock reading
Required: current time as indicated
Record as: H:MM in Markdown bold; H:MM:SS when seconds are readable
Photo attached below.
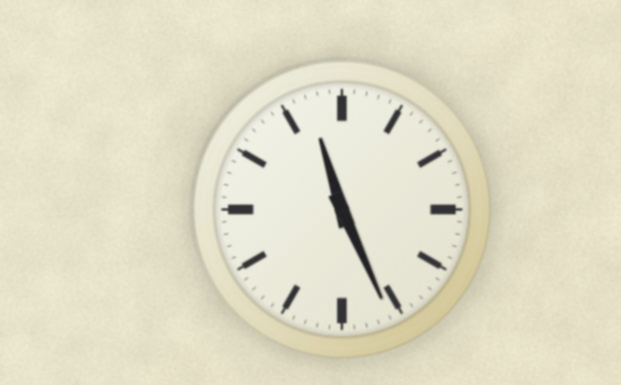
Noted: **11:26**
